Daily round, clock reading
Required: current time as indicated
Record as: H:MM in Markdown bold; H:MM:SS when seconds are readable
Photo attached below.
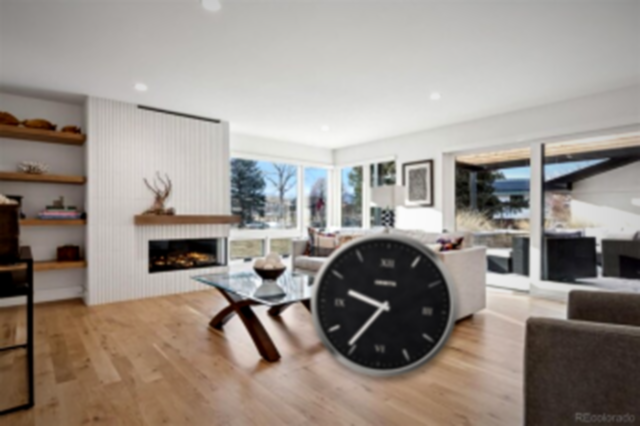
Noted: **9:36**
